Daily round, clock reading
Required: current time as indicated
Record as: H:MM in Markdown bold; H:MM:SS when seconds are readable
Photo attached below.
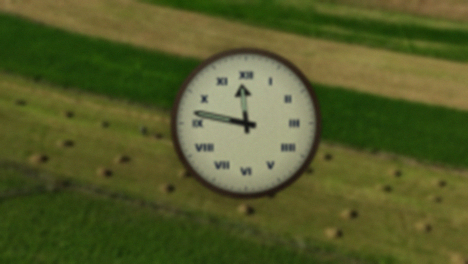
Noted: **11:47**
